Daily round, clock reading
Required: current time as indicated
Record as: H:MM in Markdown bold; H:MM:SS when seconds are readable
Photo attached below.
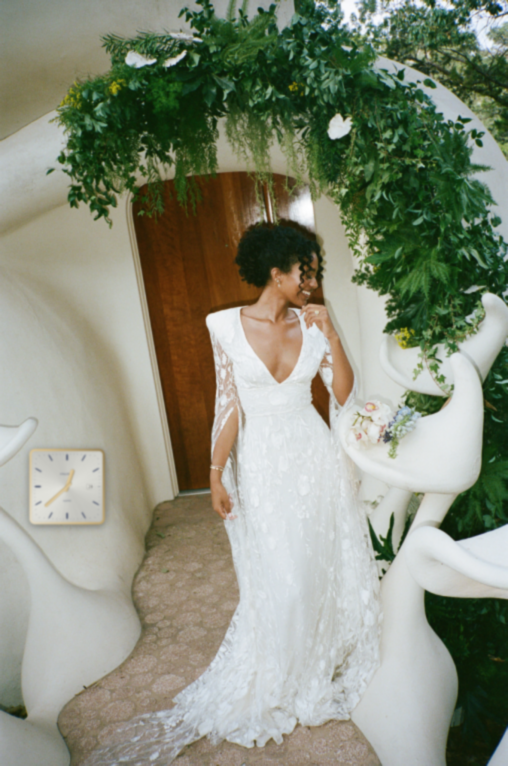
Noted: **12:38**
